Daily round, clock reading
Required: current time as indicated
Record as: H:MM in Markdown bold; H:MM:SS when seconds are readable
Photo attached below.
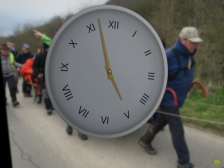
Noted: **4:57**
